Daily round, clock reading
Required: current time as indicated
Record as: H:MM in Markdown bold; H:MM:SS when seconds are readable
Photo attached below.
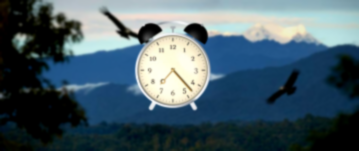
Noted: **7:23**
